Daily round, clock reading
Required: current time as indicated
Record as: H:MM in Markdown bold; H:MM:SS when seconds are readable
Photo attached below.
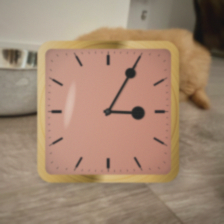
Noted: **3:05**
